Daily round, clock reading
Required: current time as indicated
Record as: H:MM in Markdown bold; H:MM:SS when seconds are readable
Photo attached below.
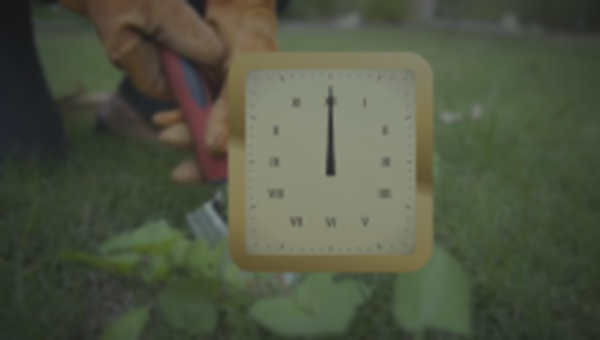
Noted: **12:00**
